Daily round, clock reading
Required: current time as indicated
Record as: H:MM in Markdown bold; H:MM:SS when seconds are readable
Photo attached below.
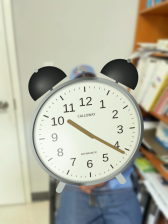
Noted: **10:21**
